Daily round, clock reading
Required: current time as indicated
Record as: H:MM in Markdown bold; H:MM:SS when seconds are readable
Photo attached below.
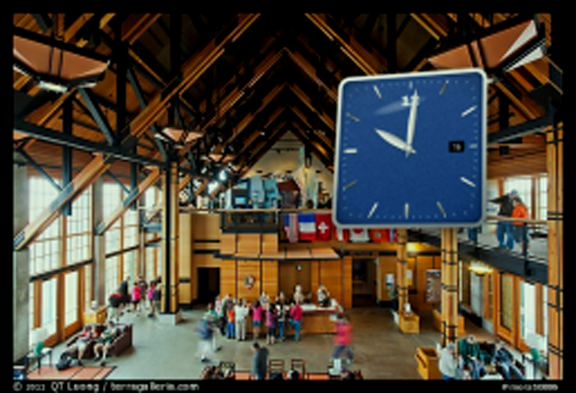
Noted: **10:01**
